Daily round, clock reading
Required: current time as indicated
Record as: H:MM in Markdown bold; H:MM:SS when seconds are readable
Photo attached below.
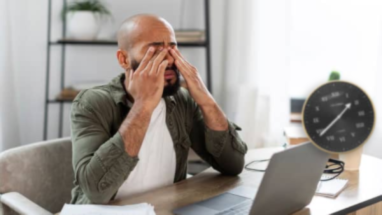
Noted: **1:39**
